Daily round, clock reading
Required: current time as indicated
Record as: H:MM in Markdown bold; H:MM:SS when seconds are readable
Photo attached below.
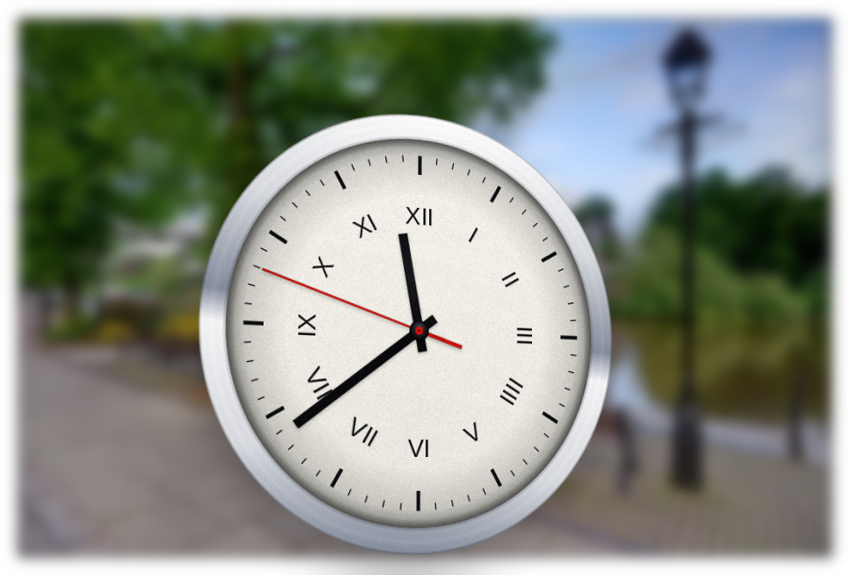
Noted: **11:38:48**
